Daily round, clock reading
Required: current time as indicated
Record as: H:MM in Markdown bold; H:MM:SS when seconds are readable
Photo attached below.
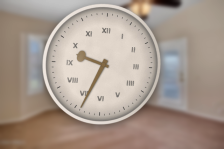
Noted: **9:34**
